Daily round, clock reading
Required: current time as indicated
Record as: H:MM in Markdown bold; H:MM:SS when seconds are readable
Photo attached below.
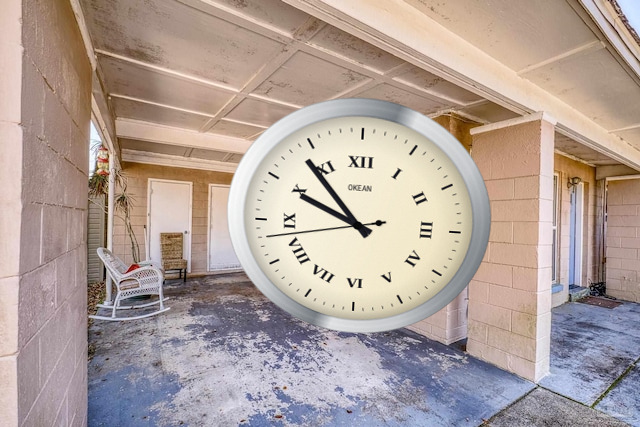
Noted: **9:53:43**
